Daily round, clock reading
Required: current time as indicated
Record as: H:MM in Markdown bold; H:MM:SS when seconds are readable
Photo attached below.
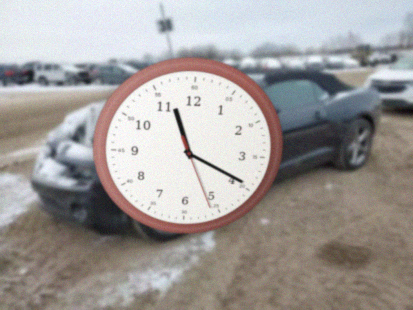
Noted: **11:19:26**
